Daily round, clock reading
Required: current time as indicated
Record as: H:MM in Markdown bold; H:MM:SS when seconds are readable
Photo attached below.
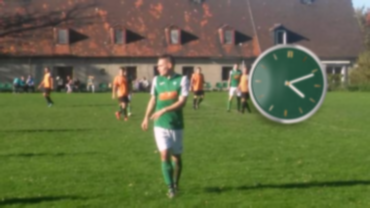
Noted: **4:11**
